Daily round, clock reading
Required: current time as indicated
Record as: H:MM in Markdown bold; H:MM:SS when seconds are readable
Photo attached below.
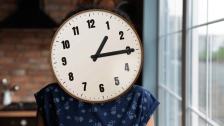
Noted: **1:15**
